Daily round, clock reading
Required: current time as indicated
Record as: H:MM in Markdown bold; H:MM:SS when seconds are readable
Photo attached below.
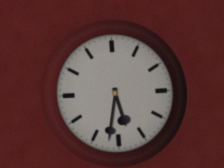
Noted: **5:32**
